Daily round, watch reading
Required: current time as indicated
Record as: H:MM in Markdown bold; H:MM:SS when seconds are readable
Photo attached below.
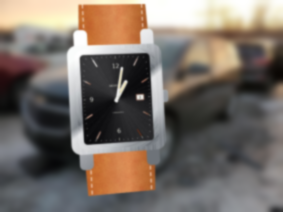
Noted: **1:02**
